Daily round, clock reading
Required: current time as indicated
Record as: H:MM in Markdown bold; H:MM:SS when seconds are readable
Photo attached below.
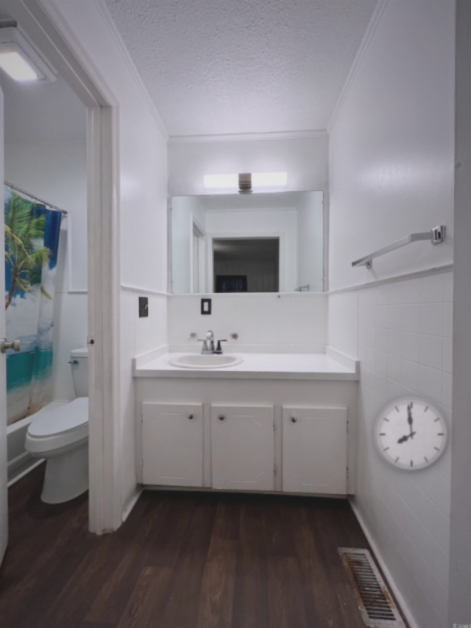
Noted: **7:59**
